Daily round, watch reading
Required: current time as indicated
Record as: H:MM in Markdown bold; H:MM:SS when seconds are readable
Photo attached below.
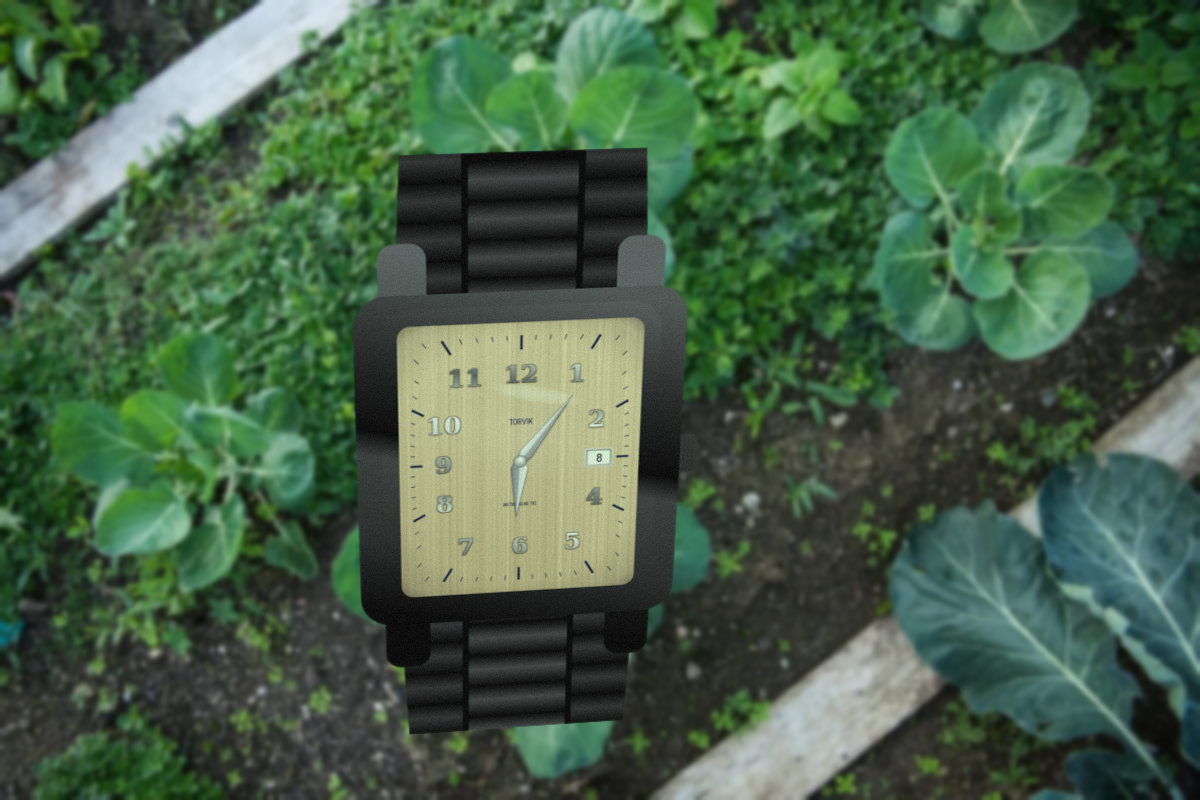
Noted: **6:06**
